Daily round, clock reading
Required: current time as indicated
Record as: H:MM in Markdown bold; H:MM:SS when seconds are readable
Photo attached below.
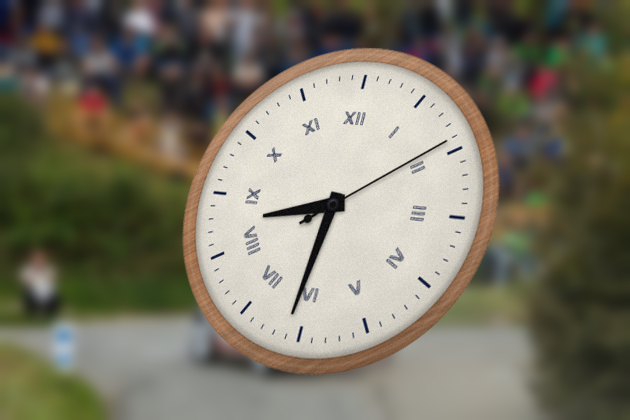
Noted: **8:31:09**
